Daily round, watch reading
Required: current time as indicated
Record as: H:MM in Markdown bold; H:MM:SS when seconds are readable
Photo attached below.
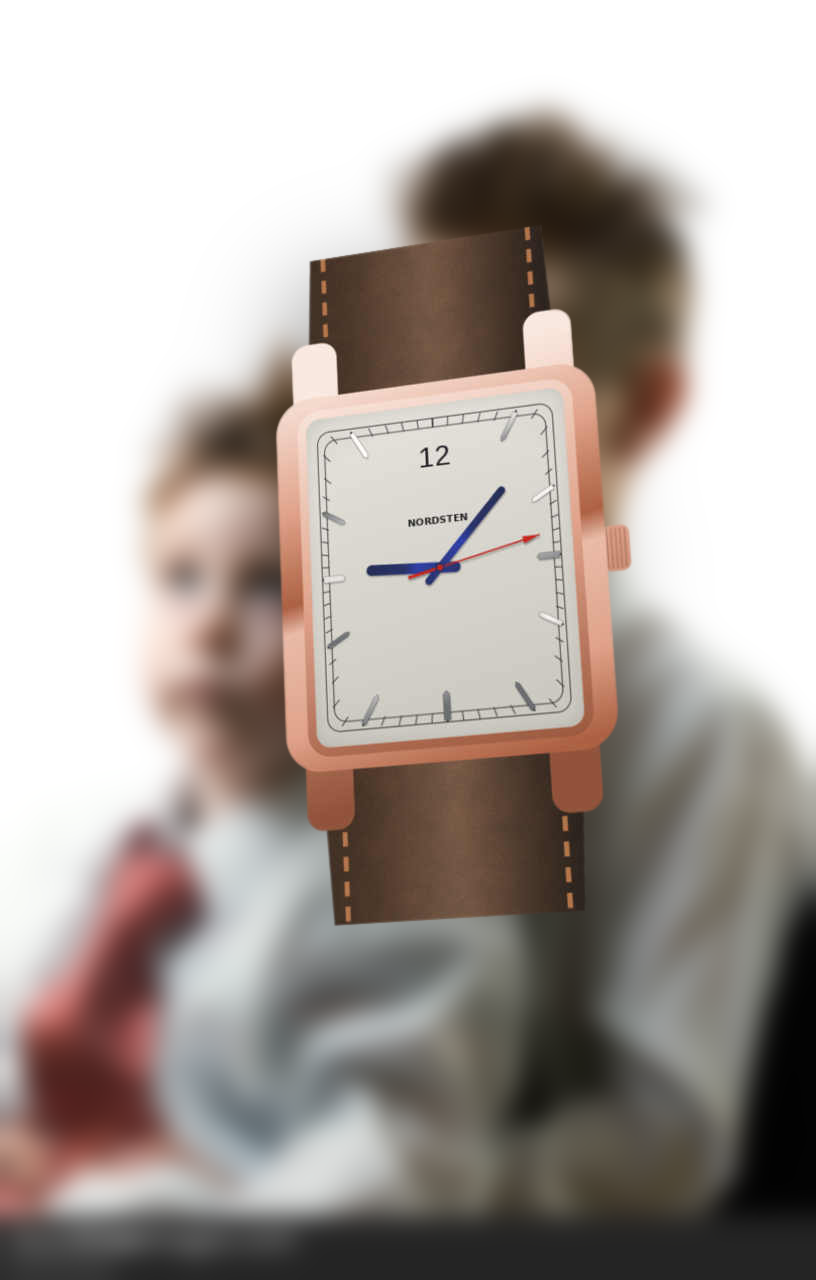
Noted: **9:07:13**
